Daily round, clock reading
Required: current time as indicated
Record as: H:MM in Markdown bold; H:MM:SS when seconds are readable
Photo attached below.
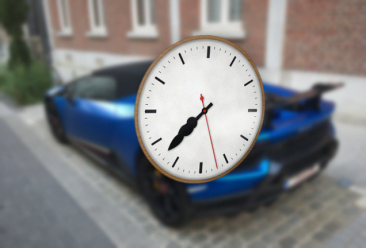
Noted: **7:37:27**
